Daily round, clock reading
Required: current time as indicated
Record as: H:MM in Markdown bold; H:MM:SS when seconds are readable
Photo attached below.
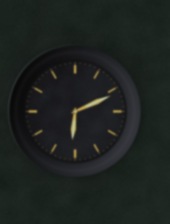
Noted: **6:11**
